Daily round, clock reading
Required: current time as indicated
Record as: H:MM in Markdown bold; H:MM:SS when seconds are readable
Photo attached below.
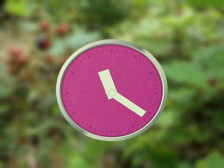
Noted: **11:21**
